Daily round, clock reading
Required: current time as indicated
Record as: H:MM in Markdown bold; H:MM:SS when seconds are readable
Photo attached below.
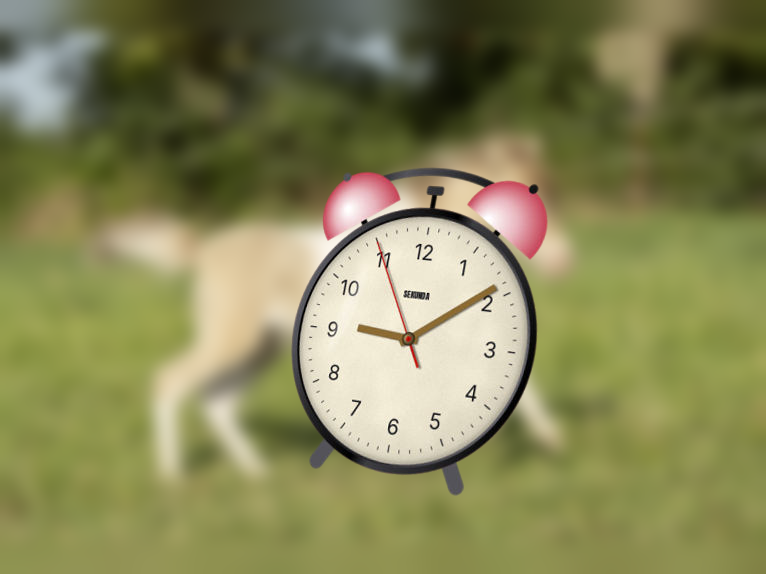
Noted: **9:08:55**
